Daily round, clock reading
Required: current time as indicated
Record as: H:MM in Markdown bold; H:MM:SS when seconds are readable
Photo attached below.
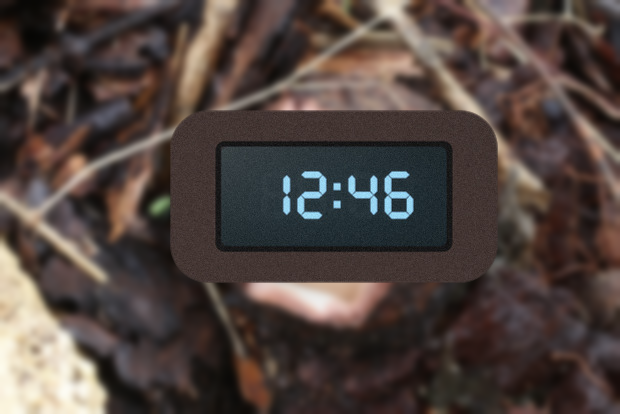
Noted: **12:46**
